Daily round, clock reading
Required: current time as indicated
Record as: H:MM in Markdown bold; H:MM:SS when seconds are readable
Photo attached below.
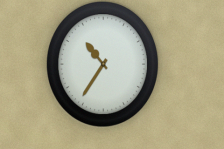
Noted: **10:36**
